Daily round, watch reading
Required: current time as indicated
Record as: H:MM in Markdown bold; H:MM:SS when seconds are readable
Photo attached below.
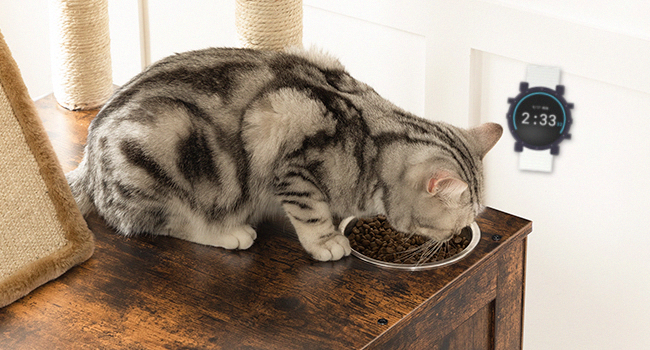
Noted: **2:33**
